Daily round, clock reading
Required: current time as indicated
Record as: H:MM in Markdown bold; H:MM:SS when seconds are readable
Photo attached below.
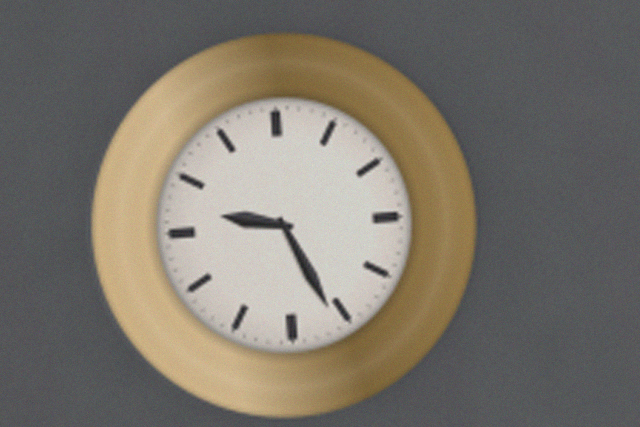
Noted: **9:26**
